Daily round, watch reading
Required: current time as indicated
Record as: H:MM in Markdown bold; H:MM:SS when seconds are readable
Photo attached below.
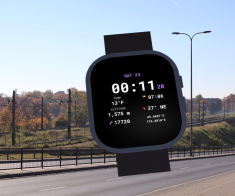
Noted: **0:11**
